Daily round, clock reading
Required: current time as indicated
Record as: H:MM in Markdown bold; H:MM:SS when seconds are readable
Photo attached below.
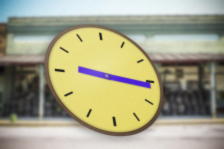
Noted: **9:16**
